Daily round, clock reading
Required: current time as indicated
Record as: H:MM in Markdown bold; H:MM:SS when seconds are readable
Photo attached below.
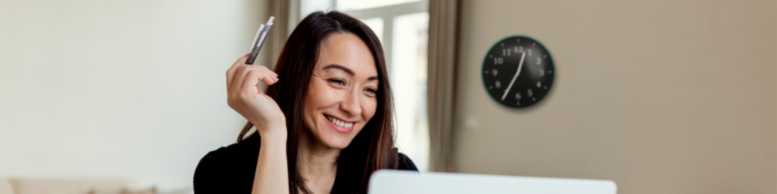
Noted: **12:35**
